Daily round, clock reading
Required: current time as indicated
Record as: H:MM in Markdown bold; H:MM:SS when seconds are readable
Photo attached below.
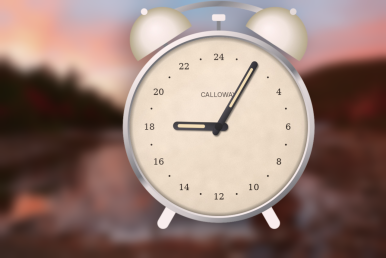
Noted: **18:05**
